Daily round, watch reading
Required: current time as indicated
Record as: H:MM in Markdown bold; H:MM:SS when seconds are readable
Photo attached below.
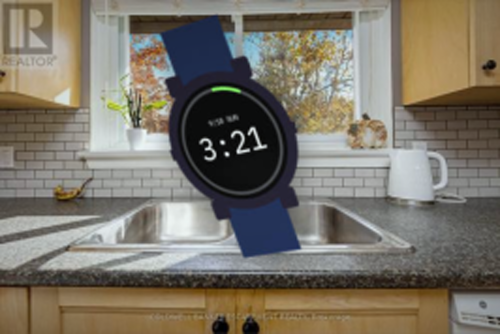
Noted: **3:21**
